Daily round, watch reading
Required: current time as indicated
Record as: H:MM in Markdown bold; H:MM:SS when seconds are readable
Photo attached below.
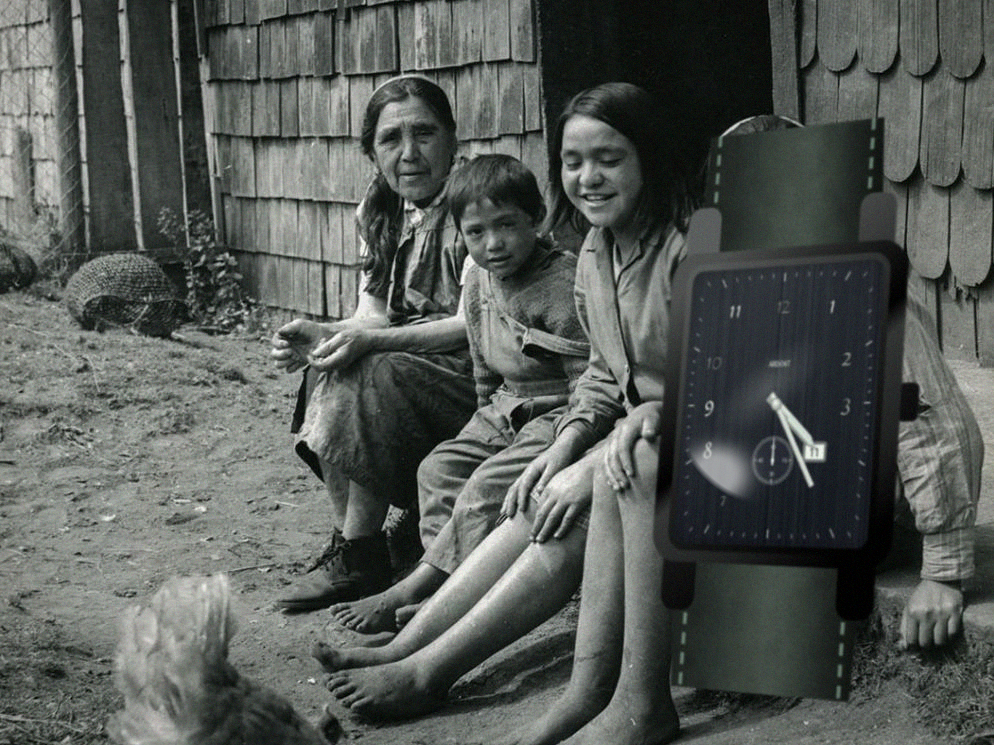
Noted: **4:25**
